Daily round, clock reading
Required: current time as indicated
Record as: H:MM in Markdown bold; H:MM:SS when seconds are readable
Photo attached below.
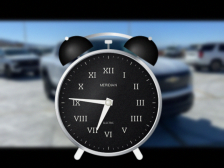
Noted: **6:46**
